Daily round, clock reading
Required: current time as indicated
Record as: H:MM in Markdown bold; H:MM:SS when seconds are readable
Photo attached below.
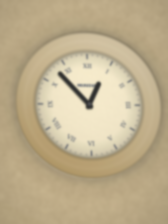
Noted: **12:53**
